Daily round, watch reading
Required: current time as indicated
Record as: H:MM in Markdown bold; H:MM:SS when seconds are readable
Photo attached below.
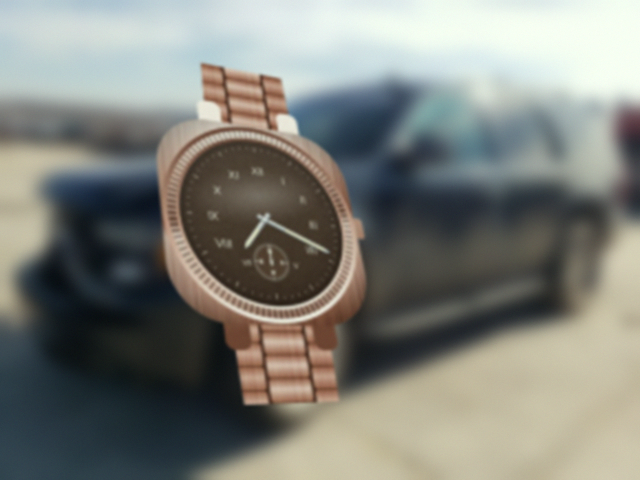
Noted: **7:19**
